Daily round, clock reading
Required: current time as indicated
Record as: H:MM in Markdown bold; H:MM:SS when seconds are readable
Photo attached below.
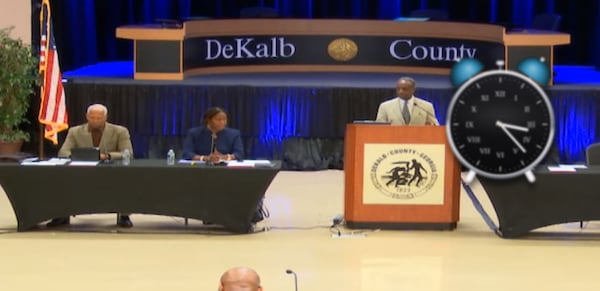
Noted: **3:23**
